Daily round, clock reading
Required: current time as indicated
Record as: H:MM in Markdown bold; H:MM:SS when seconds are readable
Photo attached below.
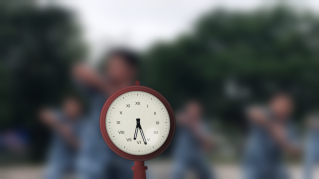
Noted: **6:27**
